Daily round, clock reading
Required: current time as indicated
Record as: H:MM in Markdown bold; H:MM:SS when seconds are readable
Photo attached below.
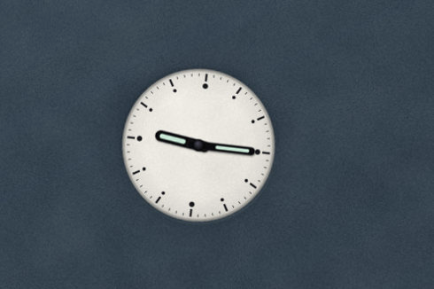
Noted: **9:15**
